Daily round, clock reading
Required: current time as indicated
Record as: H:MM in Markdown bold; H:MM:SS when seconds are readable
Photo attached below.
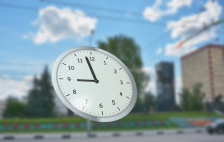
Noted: **8:58**
